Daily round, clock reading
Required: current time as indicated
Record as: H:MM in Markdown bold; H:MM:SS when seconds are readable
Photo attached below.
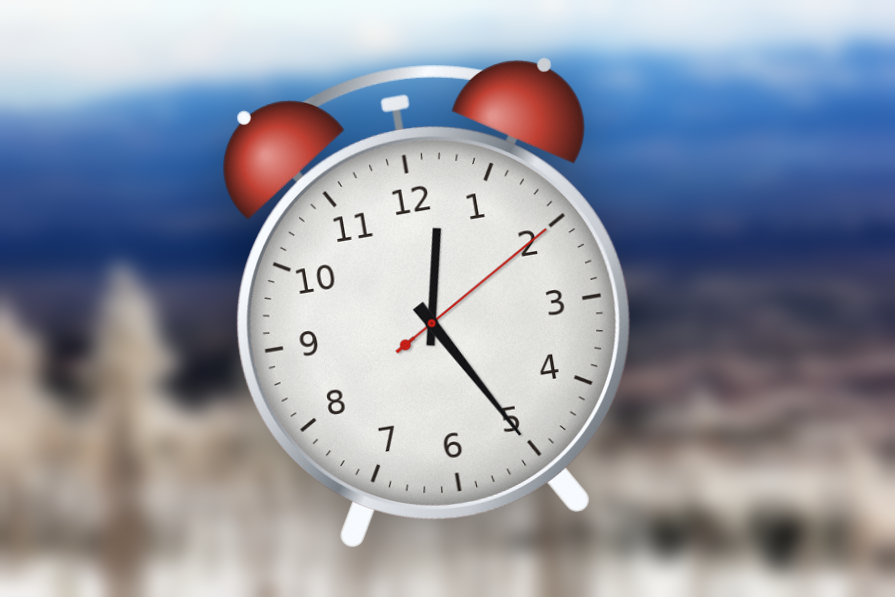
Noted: **12:25:10**
